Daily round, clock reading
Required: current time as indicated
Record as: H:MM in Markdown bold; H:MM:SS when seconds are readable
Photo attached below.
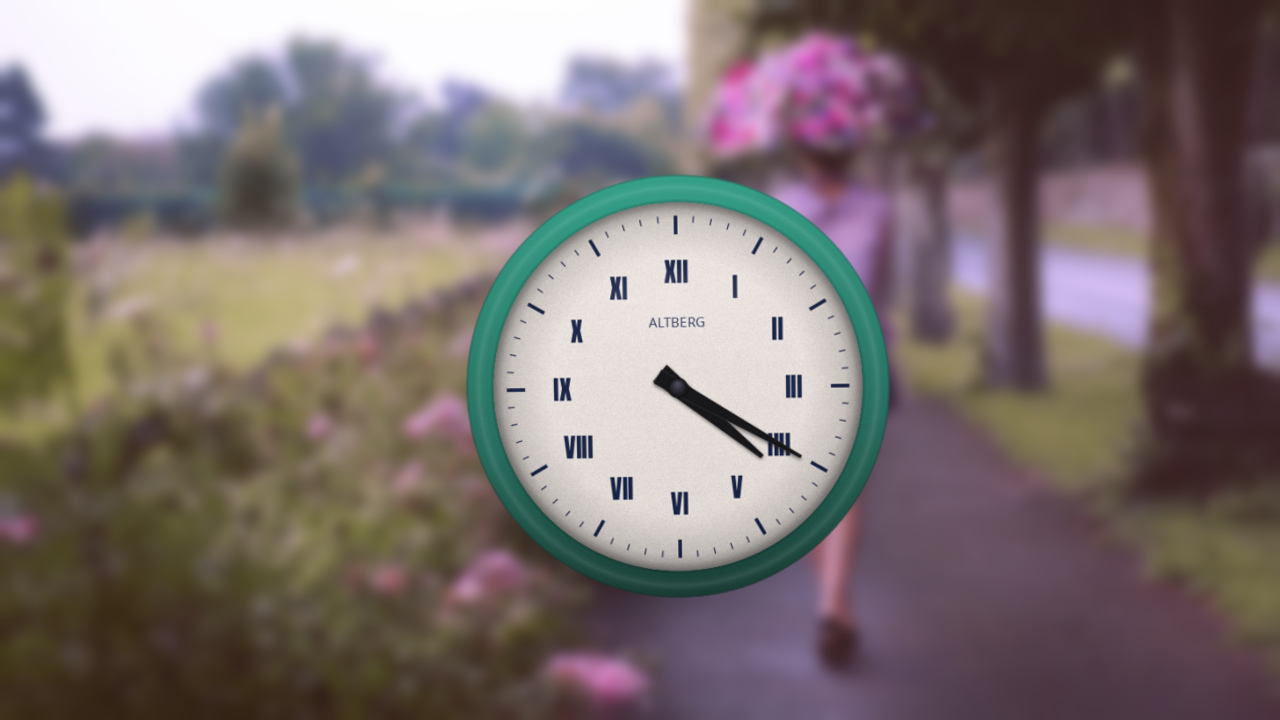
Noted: **4:20**
